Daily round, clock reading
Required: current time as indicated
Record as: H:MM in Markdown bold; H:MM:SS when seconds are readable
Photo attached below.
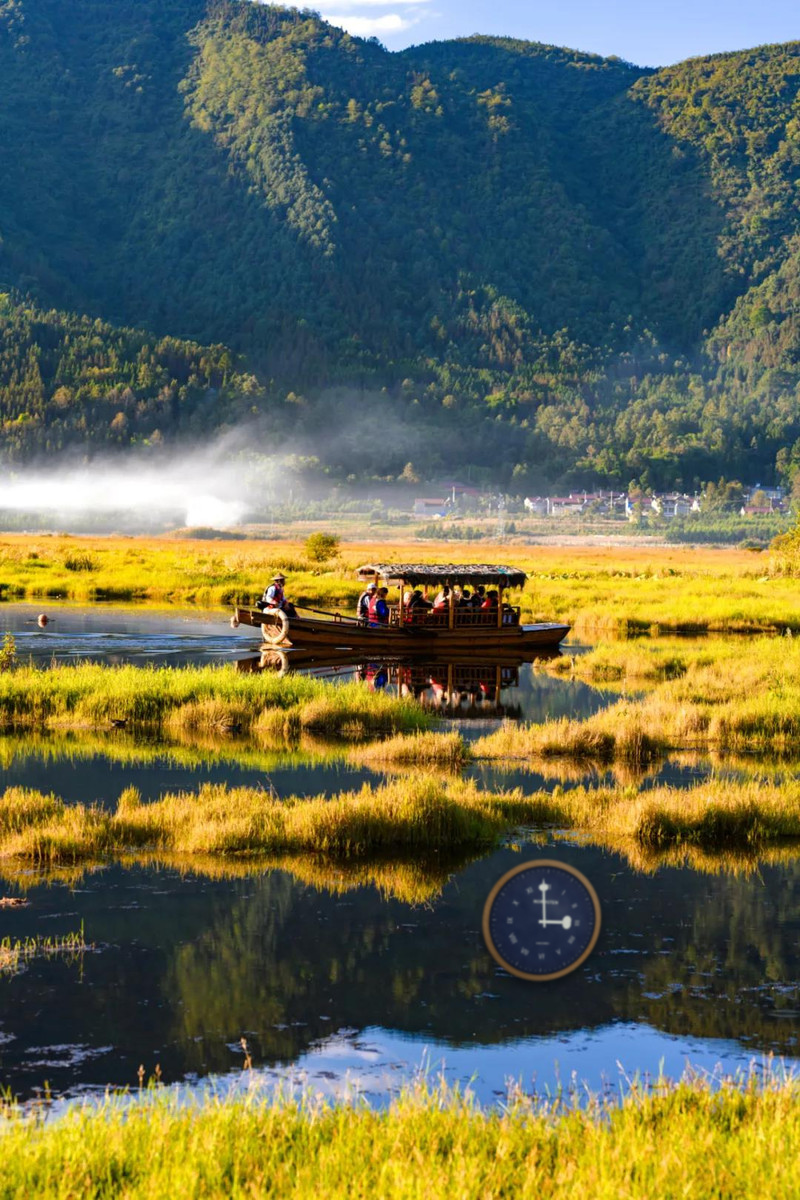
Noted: **2:59**
